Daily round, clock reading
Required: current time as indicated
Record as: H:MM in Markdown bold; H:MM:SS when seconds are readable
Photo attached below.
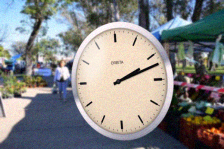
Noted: **2:12**
